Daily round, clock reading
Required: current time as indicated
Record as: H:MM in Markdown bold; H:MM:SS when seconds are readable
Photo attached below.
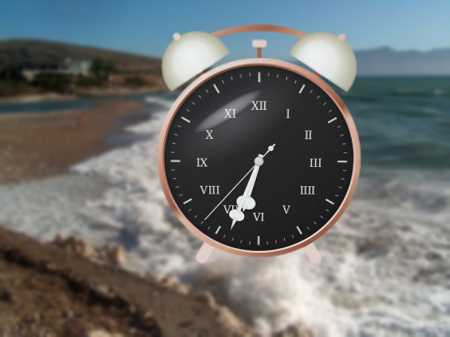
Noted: **6:33:37**
